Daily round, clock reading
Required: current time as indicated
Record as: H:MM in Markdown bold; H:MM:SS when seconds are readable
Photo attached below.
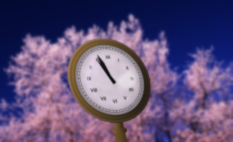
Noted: **10:56**
